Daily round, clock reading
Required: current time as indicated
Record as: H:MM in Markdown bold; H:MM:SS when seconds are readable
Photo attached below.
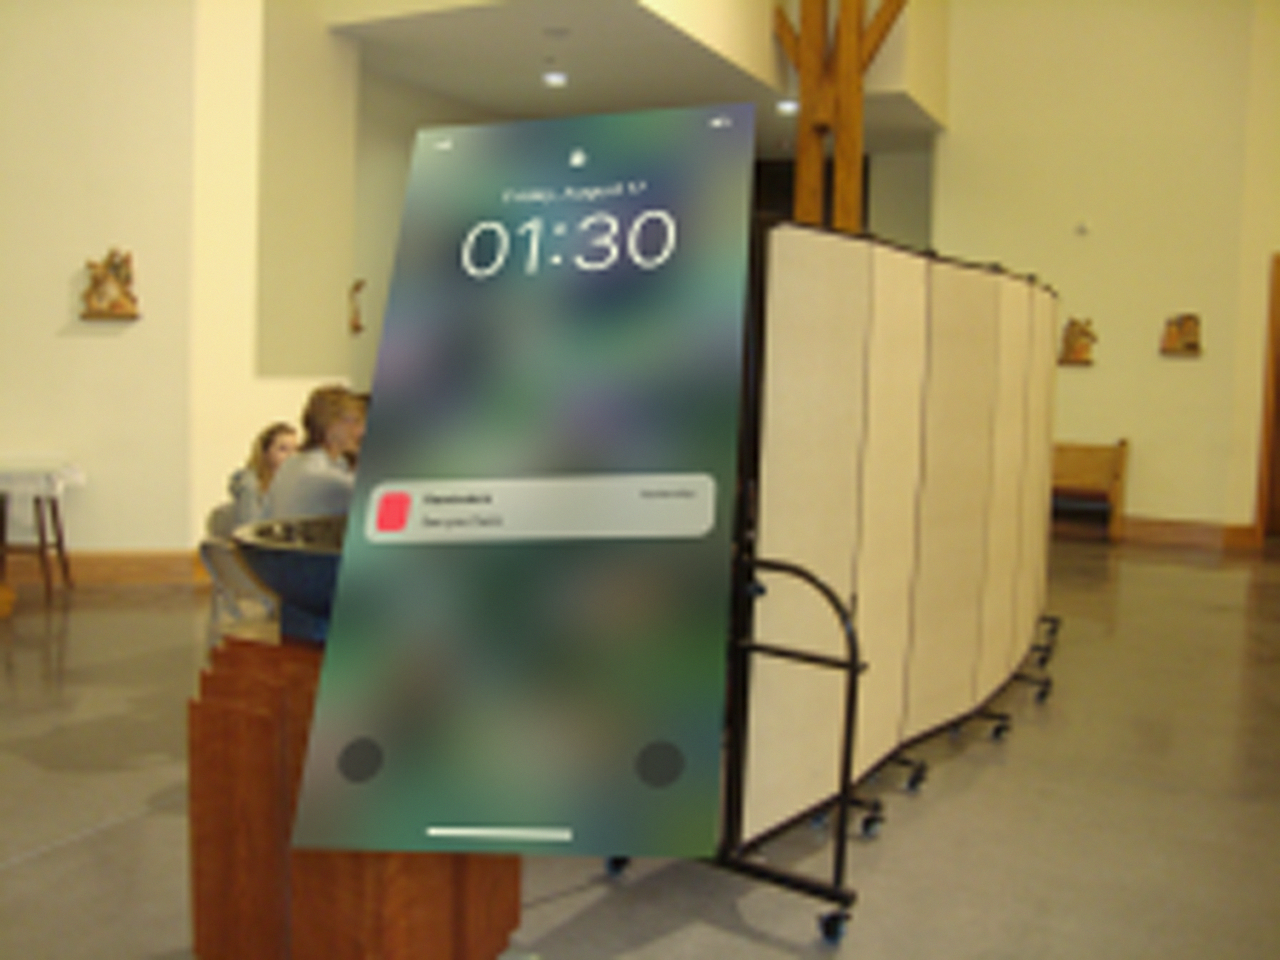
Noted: **1:30**
